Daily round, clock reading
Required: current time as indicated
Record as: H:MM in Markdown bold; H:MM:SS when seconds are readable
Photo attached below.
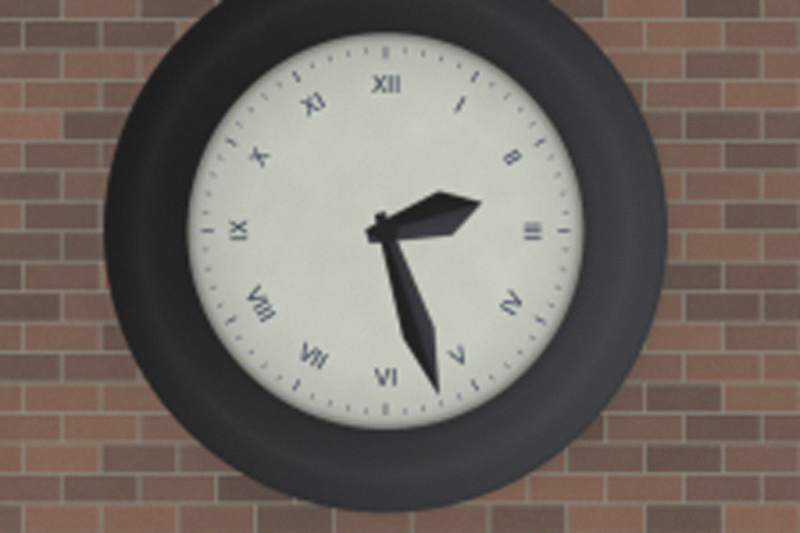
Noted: **2:27**
